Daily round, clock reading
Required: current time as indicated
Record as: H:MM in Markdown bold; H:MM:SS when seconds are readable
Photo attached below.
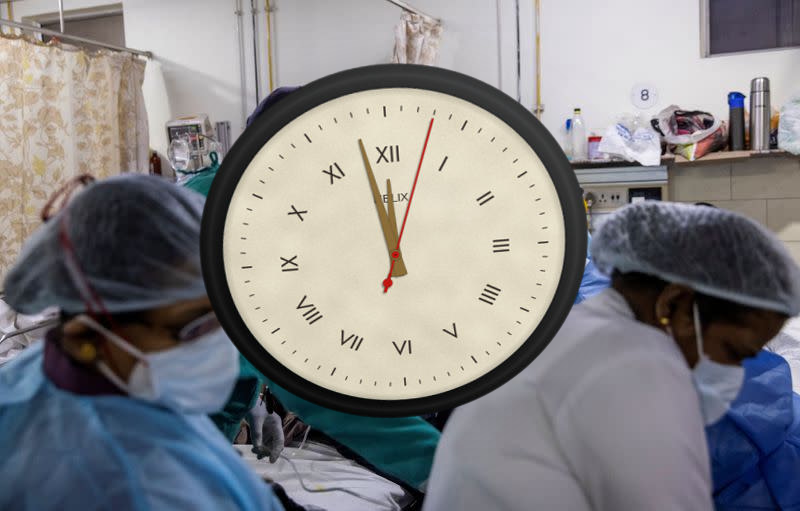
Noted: **11:58:03**
